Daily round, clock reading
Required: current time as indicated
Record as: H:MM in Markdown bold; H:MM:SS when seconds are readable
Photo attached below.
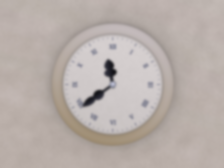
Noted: **11:39**
